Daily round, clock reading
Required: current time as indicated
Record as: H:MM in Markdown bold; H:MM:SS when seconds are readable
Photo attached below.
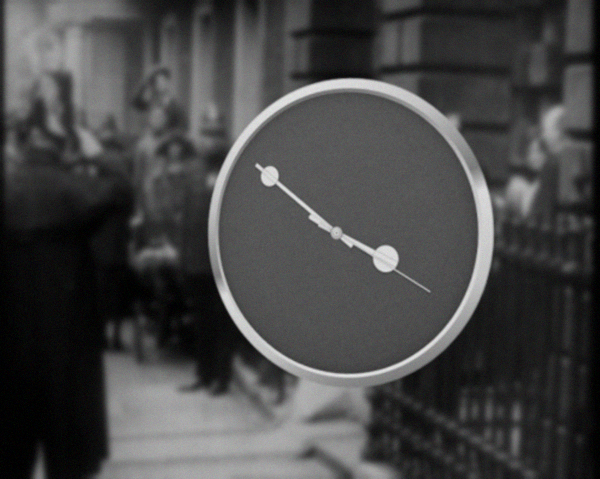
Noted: **3:51:20**
